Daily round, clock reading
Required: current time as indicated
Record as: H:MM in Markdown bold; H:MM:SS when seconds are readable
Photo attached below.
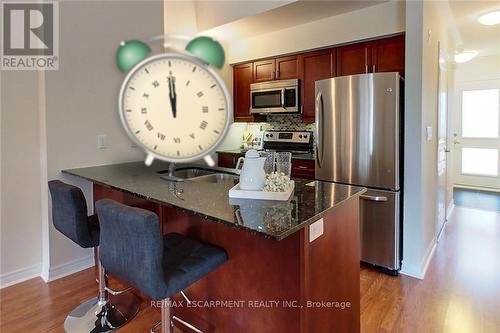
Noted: **12:00**
